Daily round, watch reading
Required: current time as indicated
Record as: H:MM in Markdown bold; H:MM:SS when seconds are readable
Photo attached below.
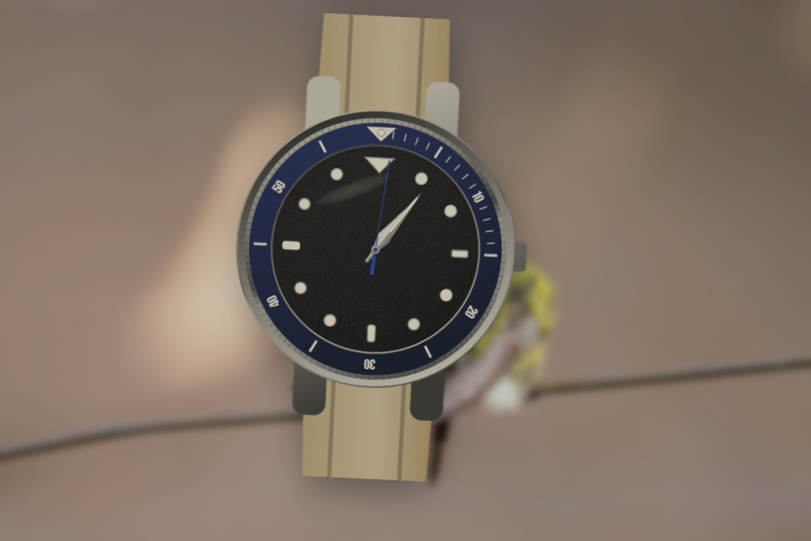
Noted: **1:06:01**
